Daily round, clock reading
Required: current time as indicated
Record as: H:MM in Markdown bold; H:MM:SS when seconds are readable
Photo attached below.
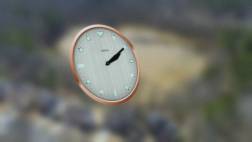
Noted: **2:10**
